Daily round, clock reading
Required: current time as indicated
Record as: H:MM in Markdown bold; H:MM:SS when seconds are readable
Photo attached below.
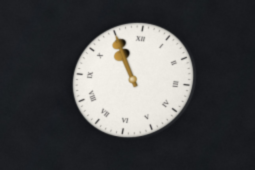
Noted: **10:55**
